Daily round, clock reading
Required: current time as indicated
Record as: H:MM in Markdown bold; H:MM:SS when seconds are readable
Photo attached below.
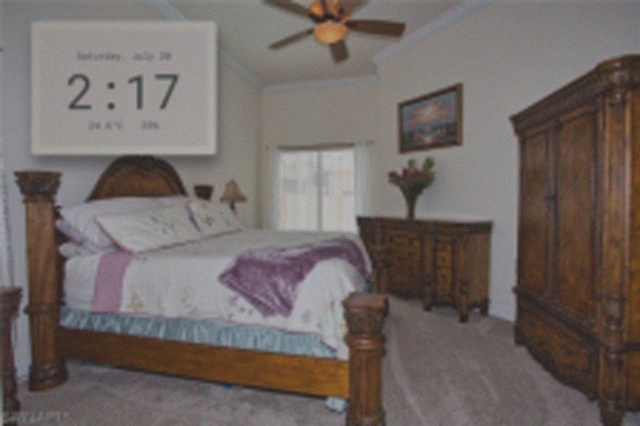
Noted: **2:17**
